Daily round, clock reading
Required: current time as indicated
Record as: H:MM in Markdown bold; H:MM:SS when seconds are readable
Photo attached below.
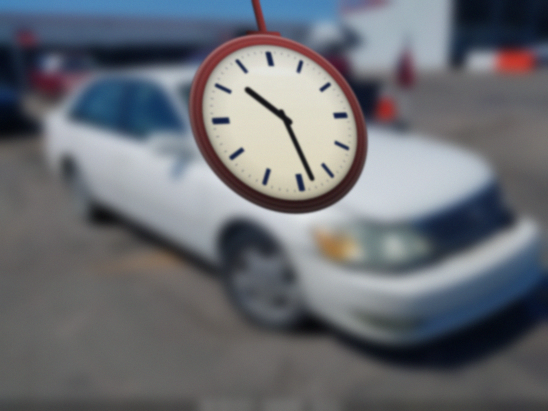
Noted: **10:28**
